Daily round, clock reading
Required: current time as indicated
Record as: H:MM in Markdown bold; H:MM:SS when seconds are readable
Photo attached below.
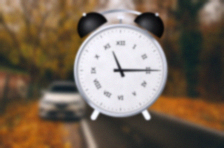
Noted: **11:15**
